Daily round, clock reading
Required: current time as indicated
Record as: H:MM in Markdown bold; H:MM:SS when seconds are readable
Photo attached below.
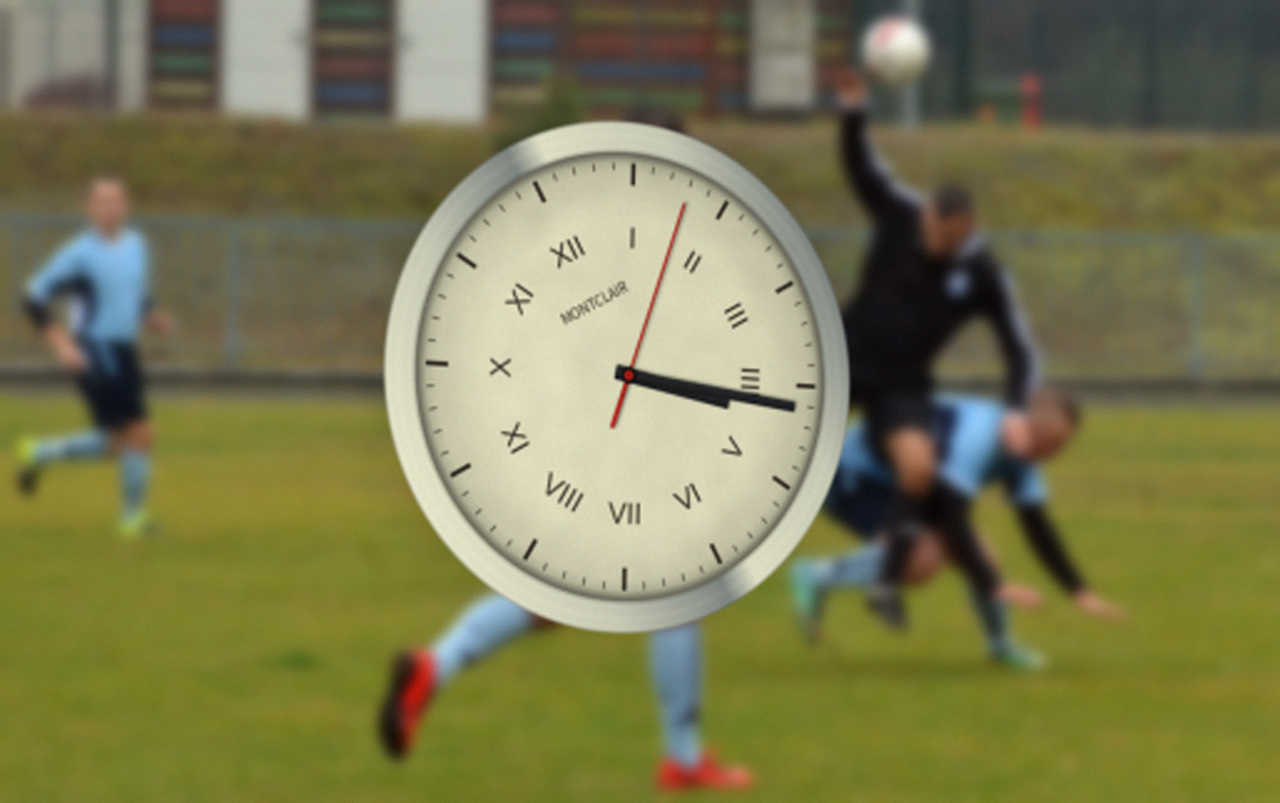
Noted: **4:21:08**
